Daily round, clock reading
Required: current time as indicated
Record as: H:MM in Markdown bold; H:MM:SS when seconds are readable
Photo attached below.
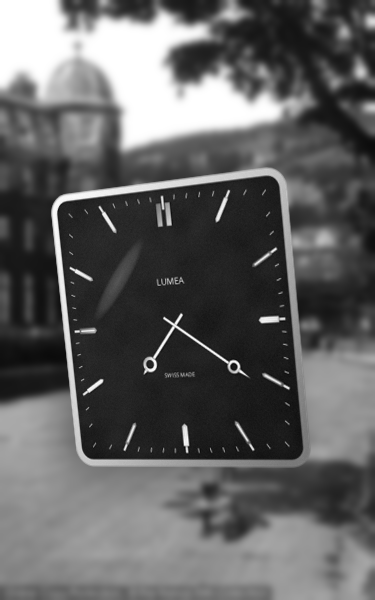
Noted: **7:21**
